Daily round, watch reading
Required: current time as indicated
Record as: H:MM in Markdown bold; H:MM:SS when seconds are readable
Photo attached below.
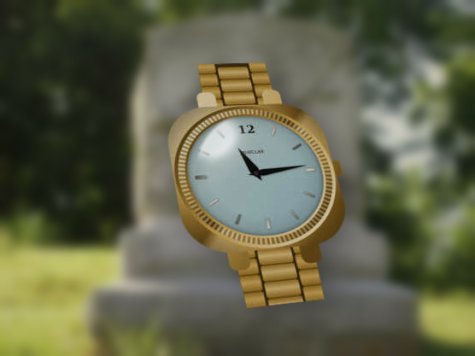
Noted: **11:14**
